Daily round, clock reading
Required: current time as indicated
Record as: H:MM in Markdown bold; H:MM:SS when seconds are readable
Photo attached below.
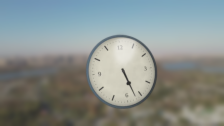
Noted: **5:27**
